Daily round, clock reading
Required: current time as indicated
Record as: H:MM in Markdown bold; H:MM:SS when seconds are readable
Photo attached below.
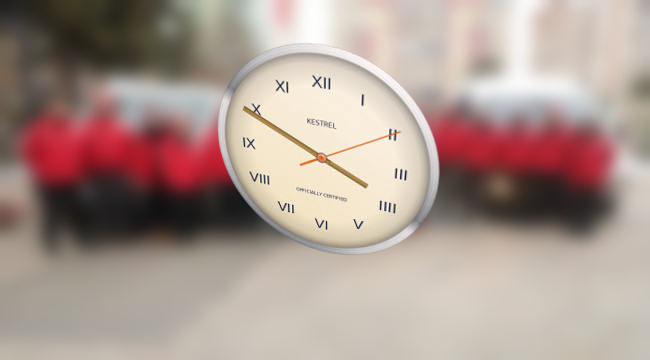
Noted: **3:49:10**
